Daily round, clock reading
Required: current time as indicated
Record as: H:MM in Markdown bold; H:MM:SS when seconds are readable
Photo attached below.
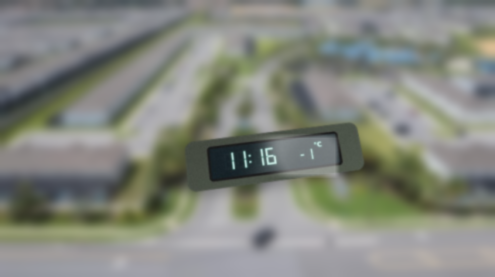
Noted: **11:16**
